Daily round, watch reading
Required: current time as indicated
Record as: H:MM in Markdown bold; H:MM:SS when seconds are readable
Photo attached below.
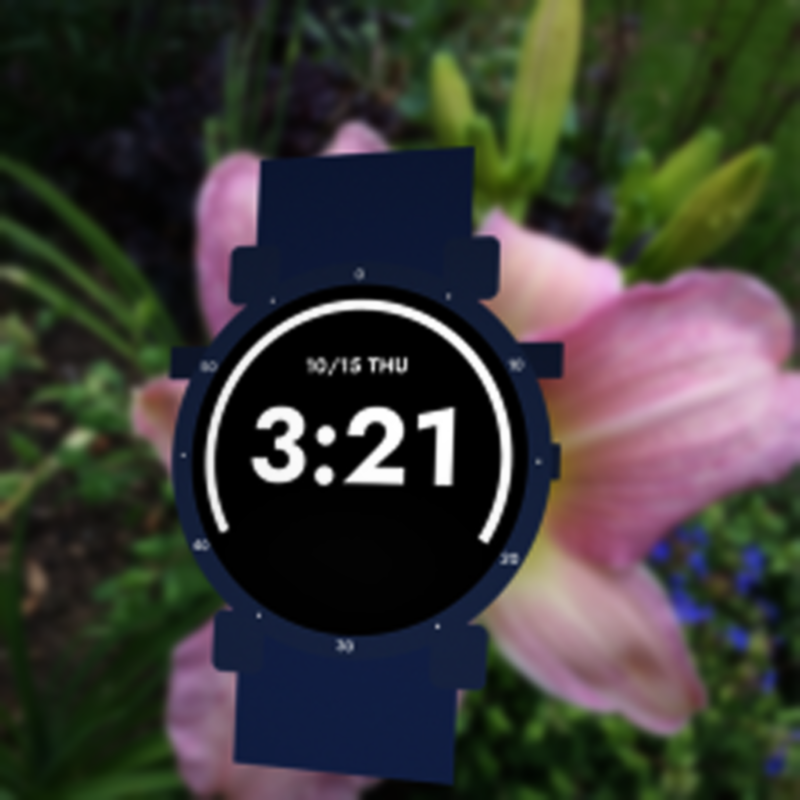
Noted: **3:21**
